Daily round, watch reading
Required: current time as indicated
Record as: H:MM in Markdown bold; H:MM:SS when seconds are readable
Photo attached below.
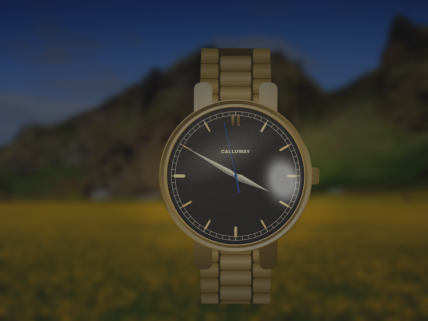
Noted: **3:49:58**
